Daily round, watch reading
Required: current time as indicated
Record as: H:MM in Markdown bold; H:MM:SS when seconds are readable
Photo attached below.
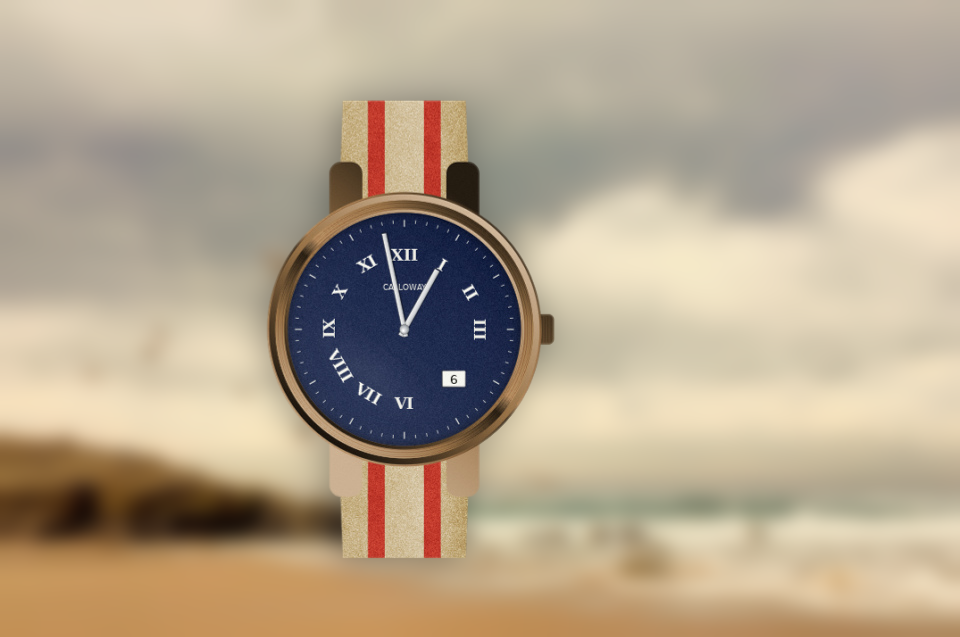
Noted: **12:58**
